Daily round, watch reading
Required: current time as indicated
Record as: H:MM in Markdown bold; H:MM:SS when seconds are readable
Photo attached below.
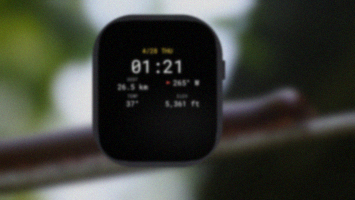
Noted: **1:21**
